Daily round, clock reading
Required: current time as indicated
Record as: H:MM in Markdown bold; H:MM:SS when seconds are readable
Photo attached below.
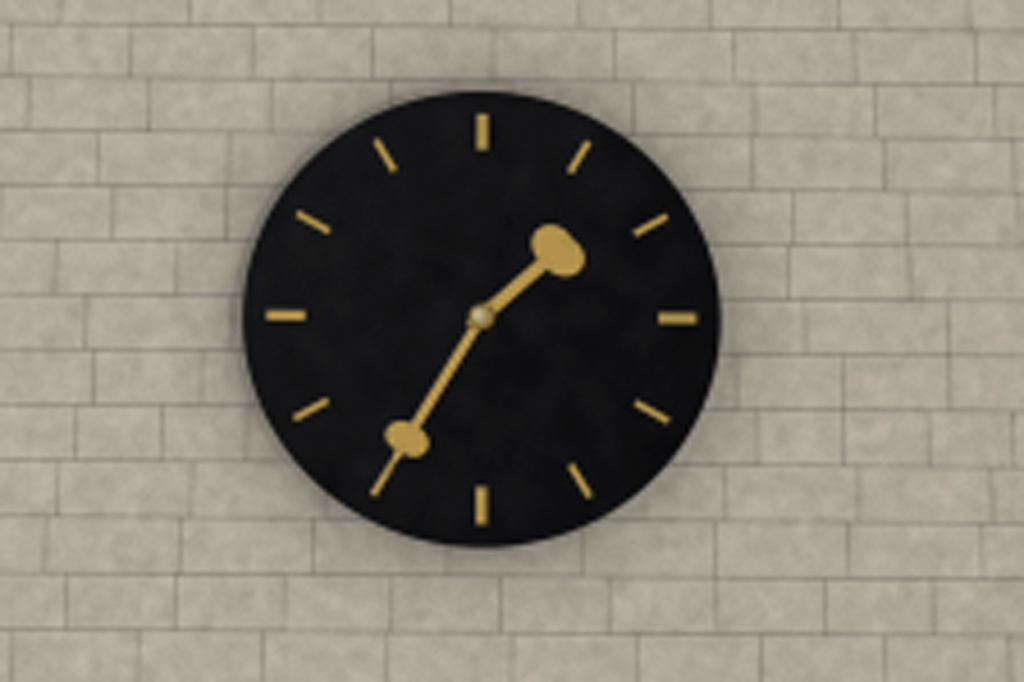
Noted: **1:35**
